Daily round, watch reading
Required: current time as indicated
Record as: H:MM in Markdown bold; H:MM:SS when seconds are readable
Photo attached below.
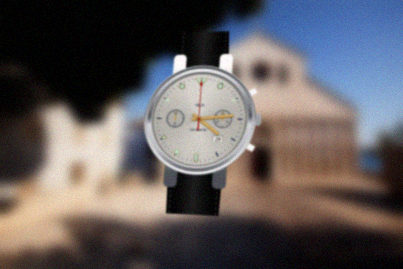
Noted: **4:14**
